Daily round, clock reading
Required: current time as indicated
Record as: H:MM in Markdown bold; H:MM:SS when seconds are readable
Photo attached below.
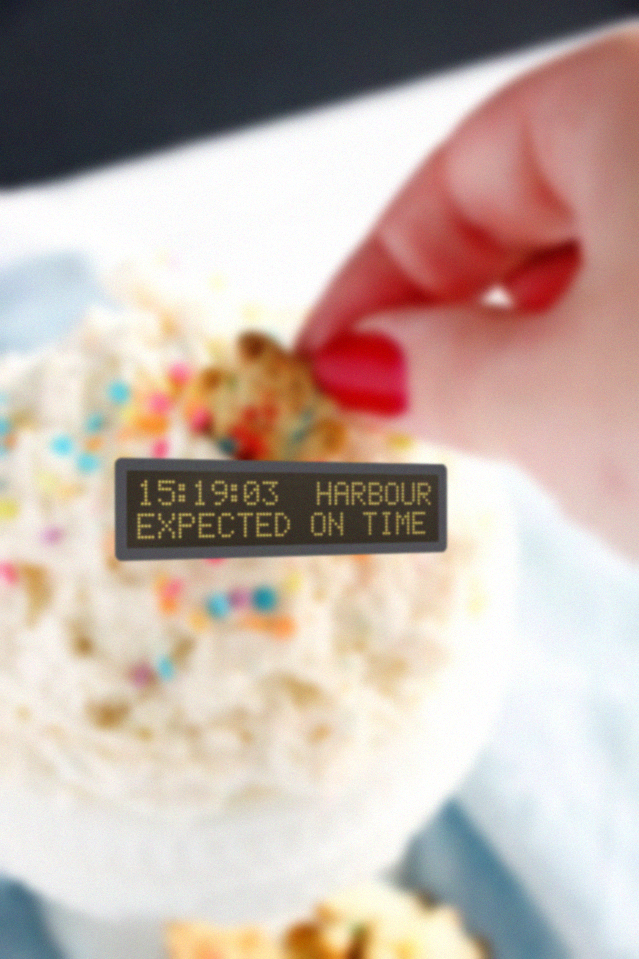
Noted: **15:19:03**
